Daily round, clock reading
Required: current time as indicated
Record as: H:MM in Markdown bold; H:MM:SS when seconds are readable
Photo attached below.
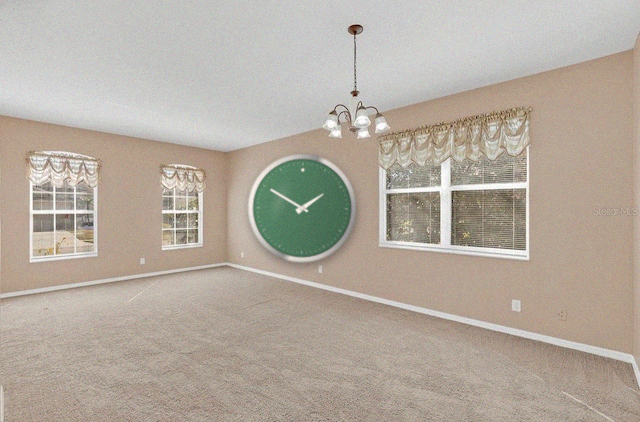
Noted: **1:50**
